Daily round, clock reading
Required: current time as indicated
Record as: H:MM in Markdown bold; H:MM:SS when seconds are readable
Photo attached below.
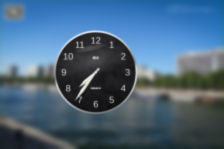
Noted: **7:36**
